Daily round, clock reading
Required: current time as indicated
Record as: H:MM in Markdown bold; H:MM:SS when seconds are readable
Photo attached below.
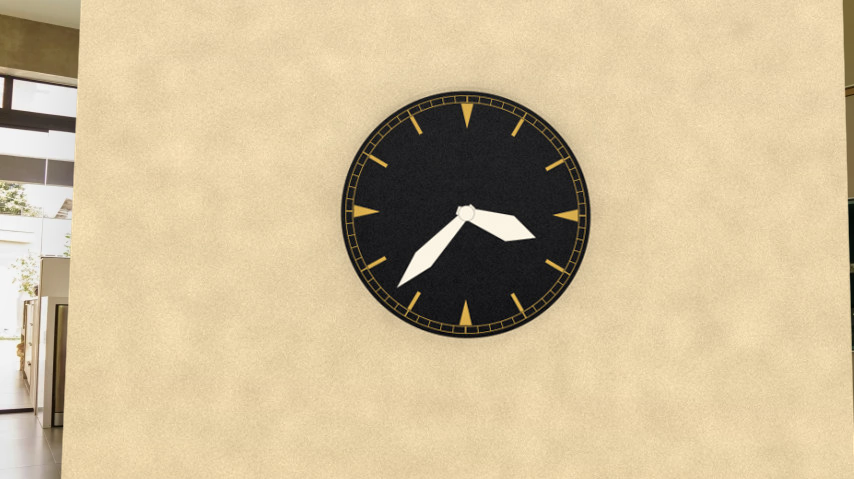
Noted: **3:37**
